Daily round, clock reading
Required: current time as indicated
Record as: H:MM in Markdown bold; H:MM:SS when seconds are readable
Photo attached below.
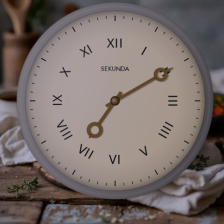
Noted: **7:10**
